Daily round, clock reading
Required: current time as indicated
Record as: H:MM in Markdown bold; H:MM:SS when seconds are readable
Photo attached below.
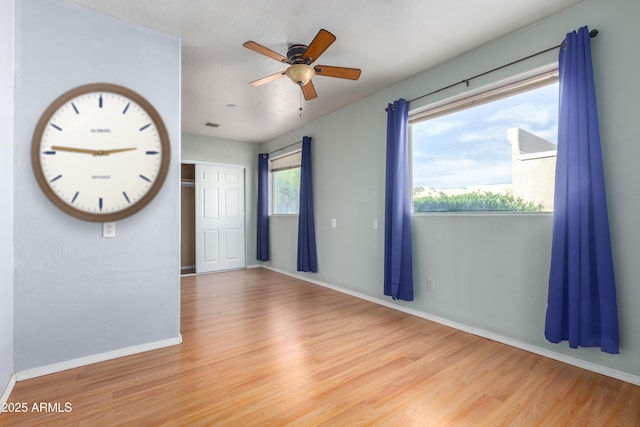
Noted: **2:46**
